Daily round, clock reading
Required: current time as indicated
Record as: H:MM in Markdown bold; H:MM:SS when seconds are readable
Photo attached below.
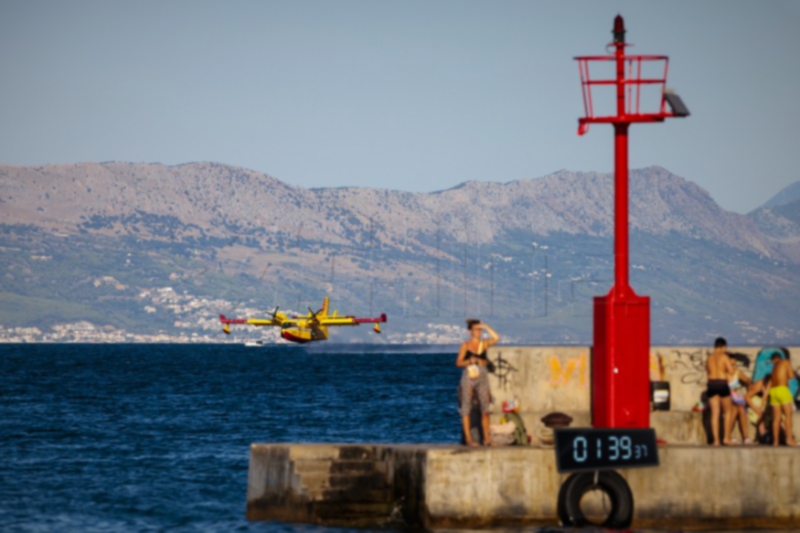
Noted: **1:39**
